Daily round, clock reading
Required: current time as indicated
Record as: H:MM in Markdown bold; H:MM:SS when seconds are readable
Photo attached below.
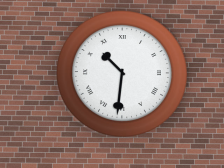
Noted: **10:31**
